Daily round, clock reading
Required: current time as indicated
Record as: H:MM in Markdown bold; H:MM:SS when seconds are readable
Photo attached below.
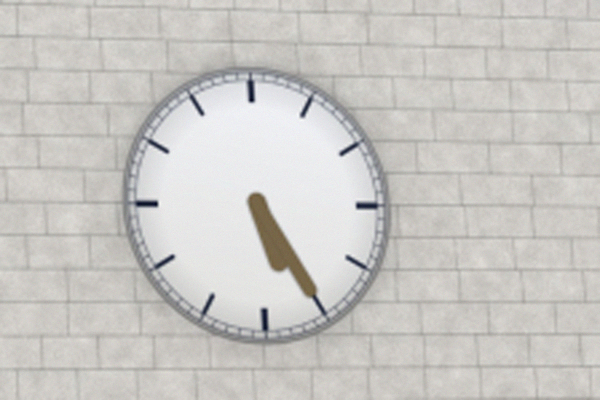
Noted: **5:25**
